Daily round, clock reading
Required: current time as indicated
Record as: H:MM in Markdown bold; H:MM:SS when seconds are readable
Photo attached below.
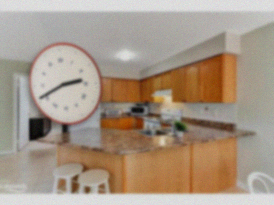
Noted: **2:41**
